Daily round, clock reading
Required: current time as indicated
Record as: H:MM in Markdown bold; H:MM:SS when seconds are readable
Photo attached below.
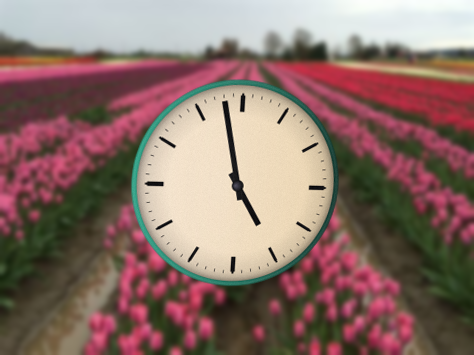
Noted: **4:58**
